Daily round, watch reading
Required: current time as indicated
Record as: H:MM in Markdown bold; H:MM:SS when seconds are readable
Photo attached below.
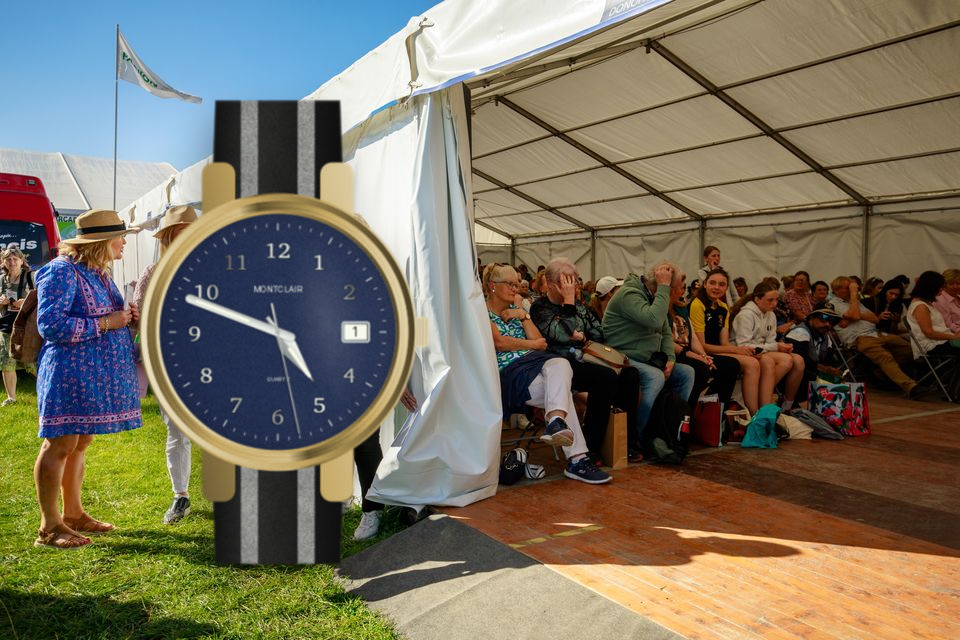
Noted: **4:48:28**
